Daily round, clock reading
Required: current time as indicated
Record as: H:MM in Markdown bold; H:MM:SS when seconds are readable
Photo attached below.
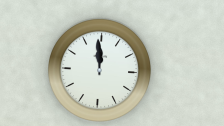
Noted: **11:59**
